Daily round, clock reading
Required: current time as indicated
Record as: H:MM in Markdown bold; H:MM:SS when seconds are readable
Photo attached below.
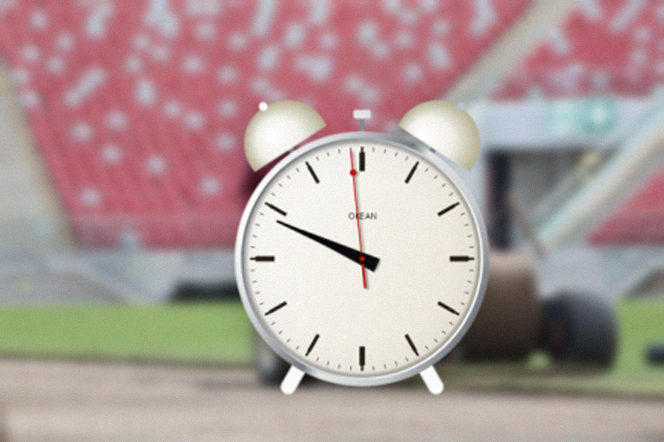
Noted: **9:48:59**
